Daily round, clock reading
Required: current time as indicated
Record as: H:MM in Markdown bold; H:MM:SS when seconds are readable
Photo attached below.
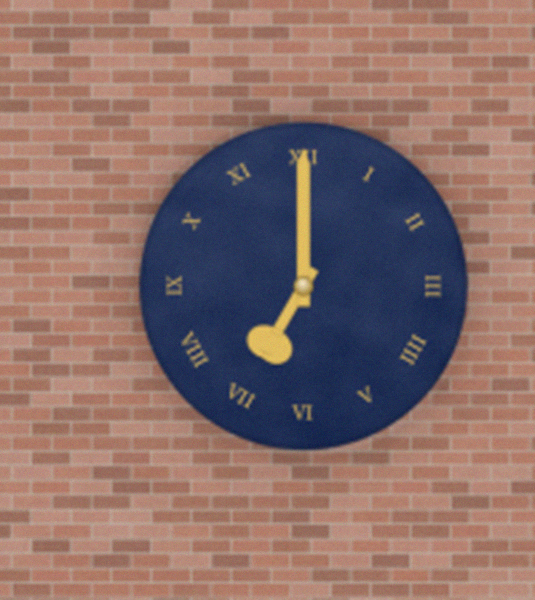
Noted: **7:00**
